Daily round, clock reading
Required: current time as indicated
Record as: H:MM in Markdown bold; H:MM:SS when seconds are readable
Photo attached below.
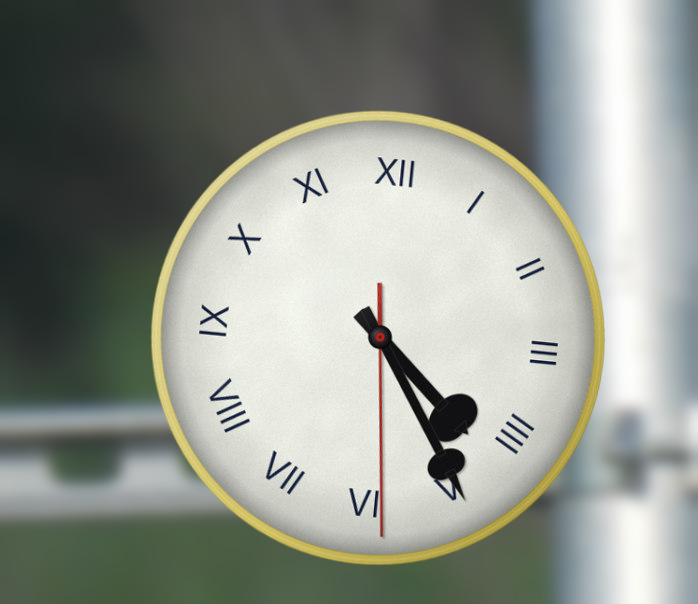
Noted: **4:24:29**
